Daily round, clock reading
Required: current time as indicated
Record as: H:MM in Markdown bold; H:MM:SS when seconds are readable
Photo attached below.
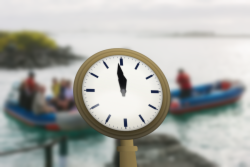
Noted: **11:59**
